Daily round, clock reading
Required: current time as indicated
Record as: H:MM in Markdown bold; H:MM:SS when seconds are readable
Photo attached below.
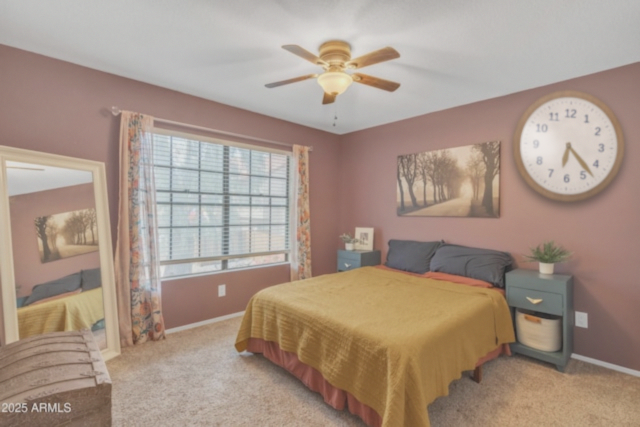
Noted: **6:23**
